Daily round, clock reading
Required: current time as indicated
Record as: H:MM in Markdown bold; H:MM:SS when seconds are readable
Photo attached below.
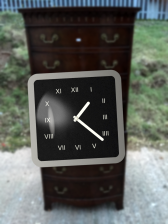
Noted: **1:22**
